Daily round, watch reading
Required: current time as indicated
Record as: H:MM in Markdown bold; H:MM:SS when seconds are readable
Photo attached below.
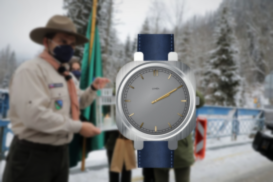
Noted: **2:10**
